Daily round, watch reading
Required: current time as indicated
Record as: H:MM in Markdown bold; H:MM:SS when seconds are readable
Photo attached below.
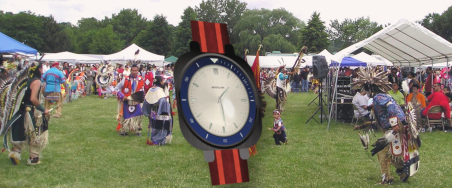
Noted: **1:29**
